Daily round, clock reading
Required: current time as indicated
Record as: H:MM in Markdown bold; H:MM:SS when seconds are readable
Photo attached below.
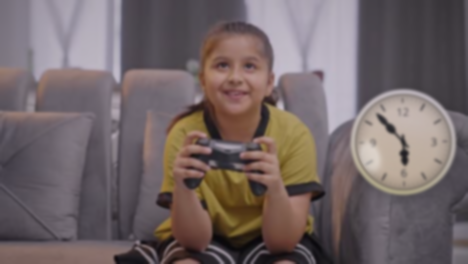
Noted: **5:53**
